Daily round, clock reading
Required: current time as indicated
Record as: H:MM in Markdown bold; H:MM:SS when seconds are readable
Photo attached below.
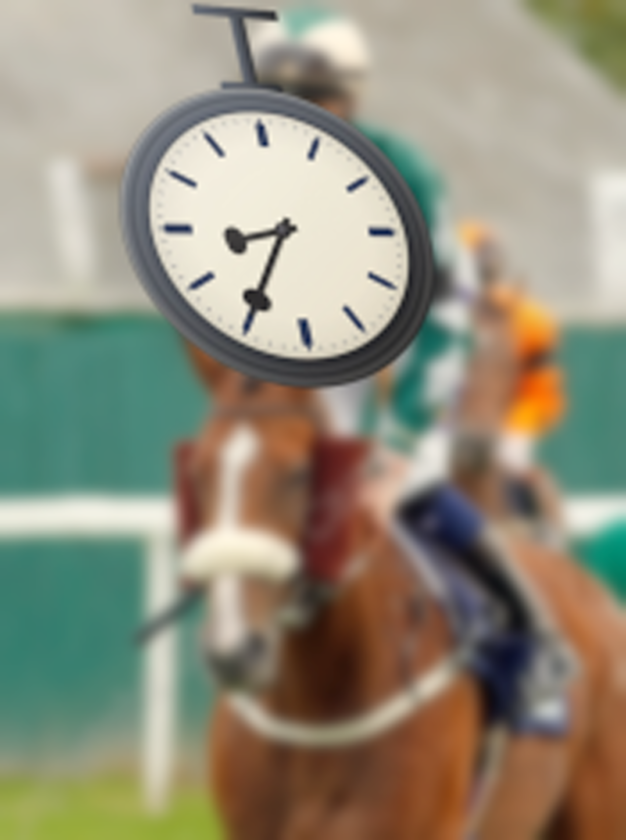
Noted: **8:35**
